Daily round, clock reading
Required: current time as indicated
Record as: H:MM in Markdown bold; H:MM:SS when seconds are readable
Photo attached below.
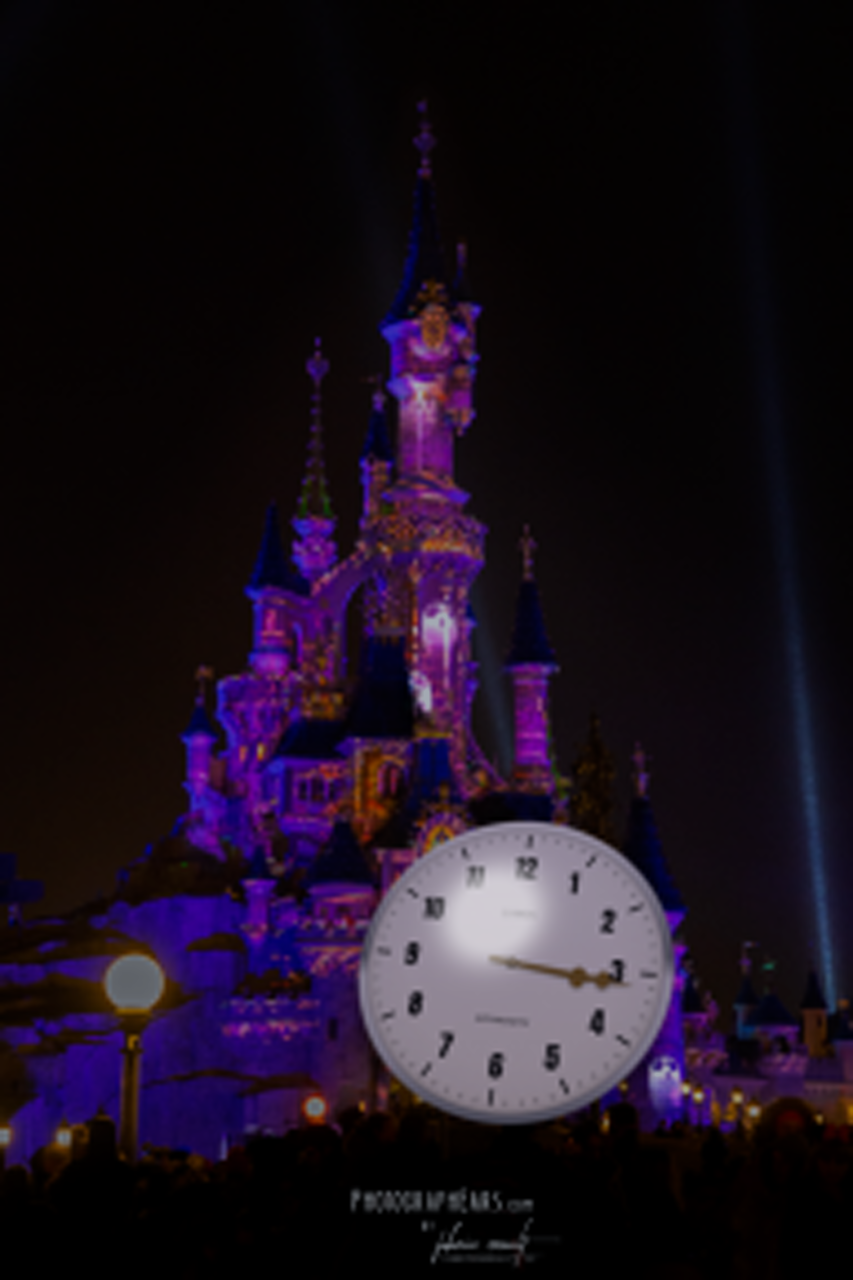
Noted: **3:16**
